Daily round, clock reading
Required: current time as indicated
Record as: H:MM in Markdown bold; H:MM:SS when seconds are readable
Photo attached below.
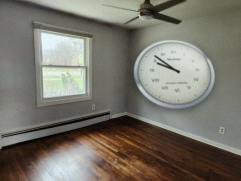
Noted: **9:52**
